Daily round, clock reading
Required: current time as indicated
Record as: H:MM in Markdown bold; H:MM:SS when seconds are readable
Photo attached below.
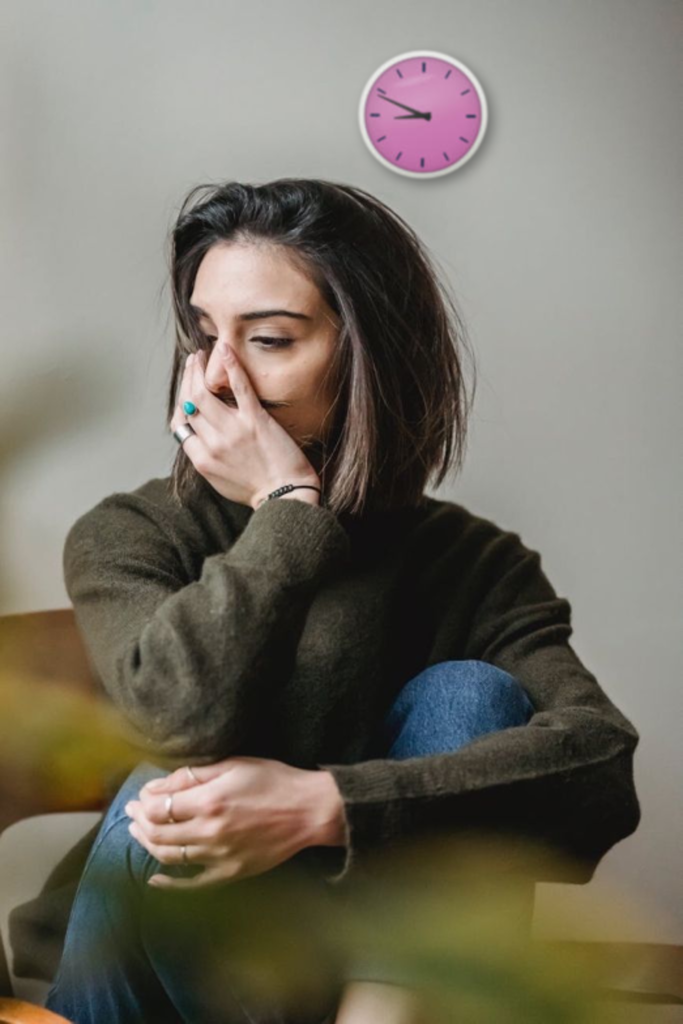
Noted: **8:49**
